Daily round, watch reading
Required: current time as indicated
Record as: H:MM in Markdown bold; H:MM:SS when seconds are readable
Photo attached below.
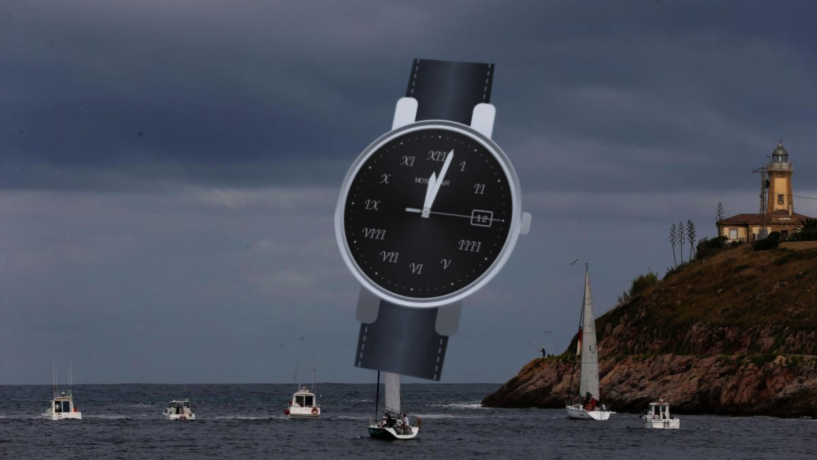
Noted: **12:02:15**
